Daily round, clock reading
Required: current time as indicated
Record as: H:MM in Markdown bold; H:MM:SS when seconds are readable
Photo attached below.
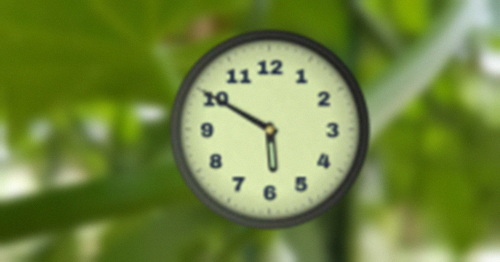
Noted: **5:50**
